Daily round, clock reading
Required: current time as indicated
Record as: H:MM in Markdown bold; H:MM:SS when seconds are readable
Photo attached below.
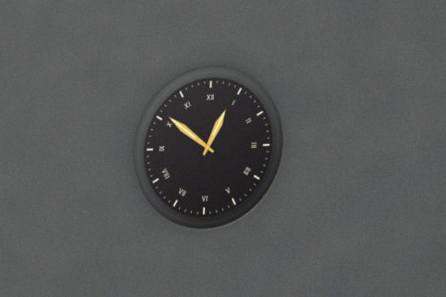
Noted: **12:51**
